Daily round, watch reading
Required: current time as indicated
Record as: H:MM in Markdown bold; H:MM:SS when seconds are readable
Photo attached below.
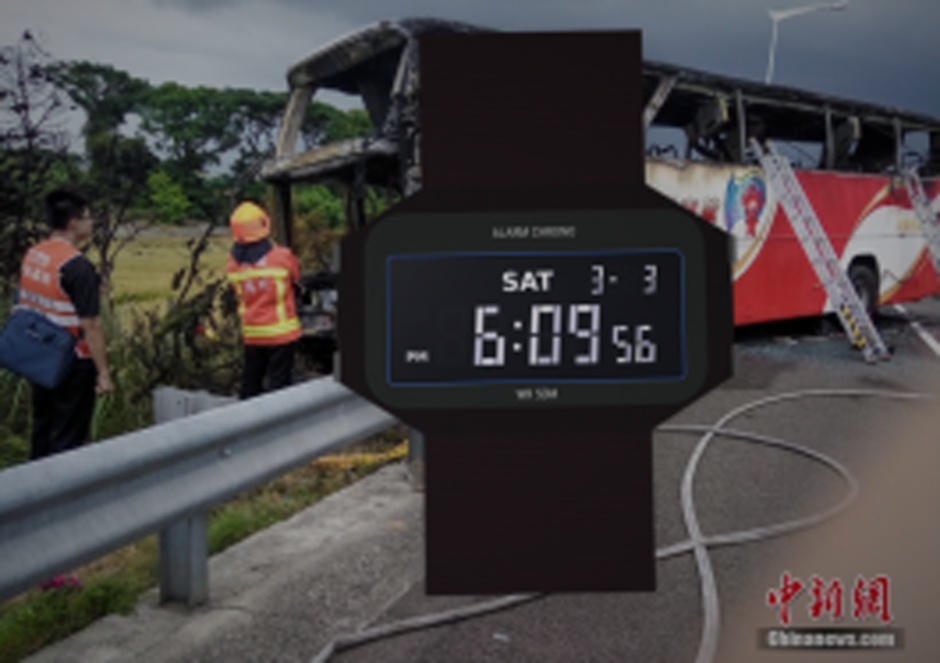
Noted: **6:09:56**
